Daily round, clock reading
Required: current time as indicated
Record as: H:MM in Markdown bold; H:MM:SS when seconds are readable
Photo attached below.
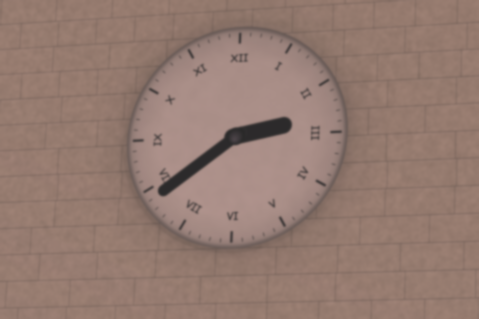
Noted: **2:39**
